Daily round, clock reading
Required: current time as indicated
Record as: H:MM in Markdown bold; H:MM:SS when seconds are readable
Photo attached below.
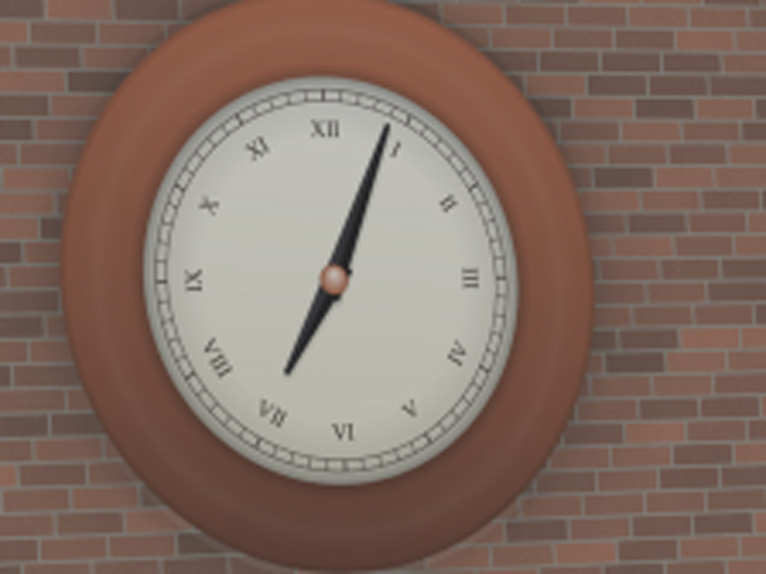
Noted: **7:04**
